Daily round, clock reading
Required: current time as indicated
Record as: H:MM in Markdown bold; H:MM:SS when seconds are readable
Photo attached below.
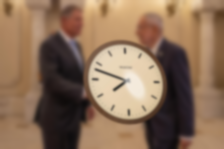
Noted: **7:48**
